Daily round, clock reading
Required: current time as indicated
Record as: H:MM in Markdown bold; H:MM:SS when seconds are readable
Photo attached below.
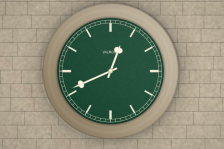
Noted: **12:41**
